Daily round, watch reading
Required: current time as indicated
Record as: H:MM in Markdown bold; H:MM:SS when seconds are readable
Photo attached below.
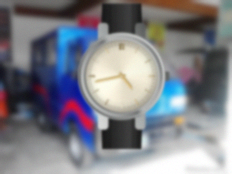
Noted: **4:43**
